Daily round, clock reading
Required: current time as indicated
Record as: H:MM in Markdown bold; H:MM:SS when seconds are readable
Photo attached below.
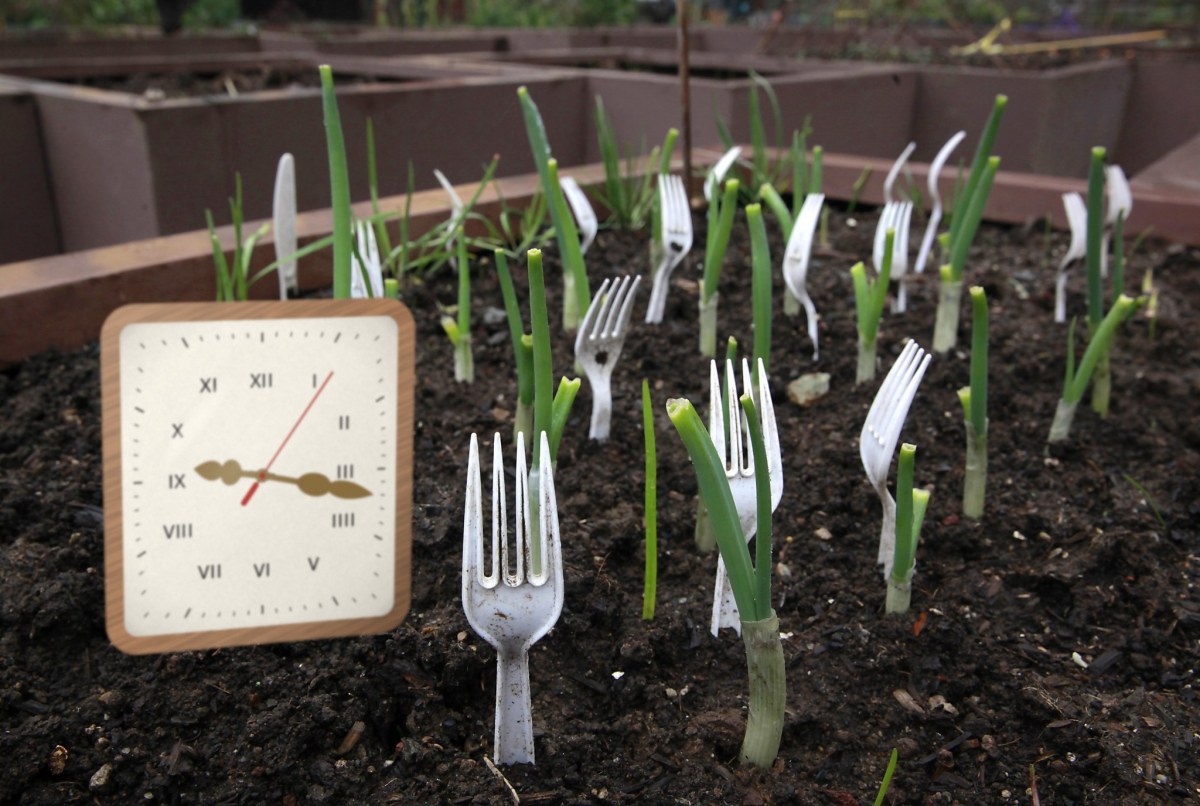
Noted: **9:17:06**
